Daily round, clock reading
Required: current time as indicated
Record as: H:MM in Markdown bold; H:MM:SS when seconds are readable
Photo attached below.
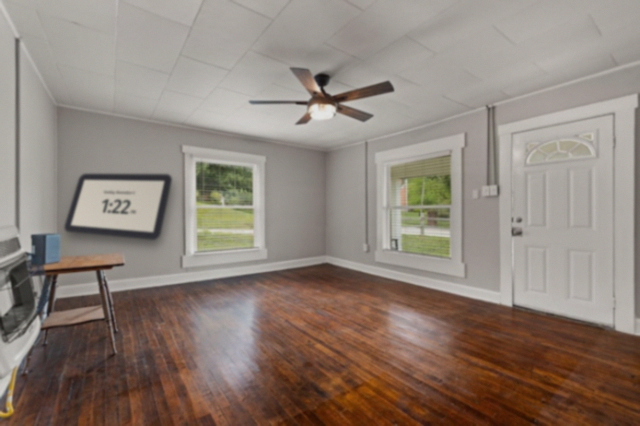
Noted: **1:22**
